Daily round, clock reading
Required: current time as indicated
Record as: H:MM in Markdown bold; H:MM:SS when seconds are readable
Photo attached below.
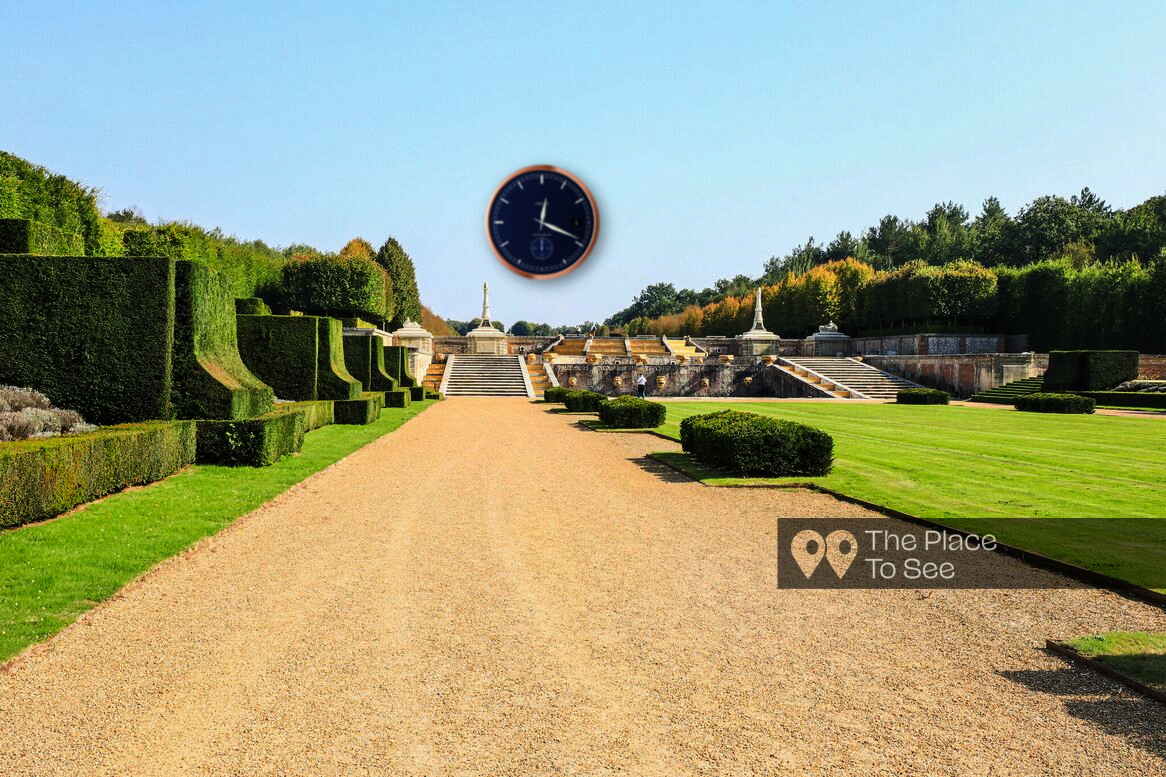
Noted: **12:19**
